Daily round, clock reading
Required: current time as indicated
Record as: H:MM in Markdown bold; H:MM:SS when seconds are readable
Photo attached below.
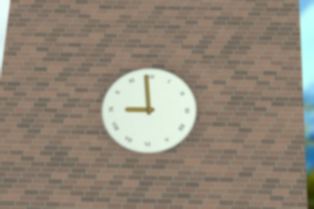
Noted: **8:59**
